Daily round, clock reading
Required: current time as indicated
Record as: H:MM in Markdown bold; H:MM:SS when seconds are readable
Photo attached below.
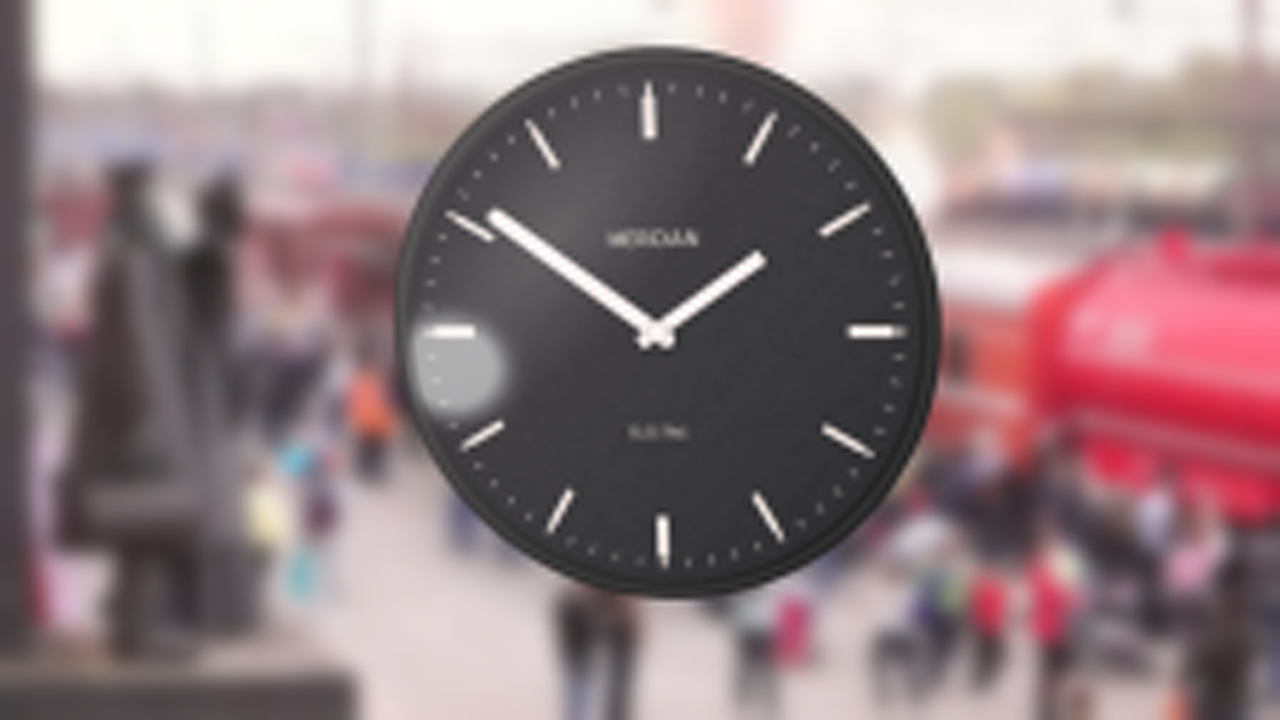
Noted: **1:51**
